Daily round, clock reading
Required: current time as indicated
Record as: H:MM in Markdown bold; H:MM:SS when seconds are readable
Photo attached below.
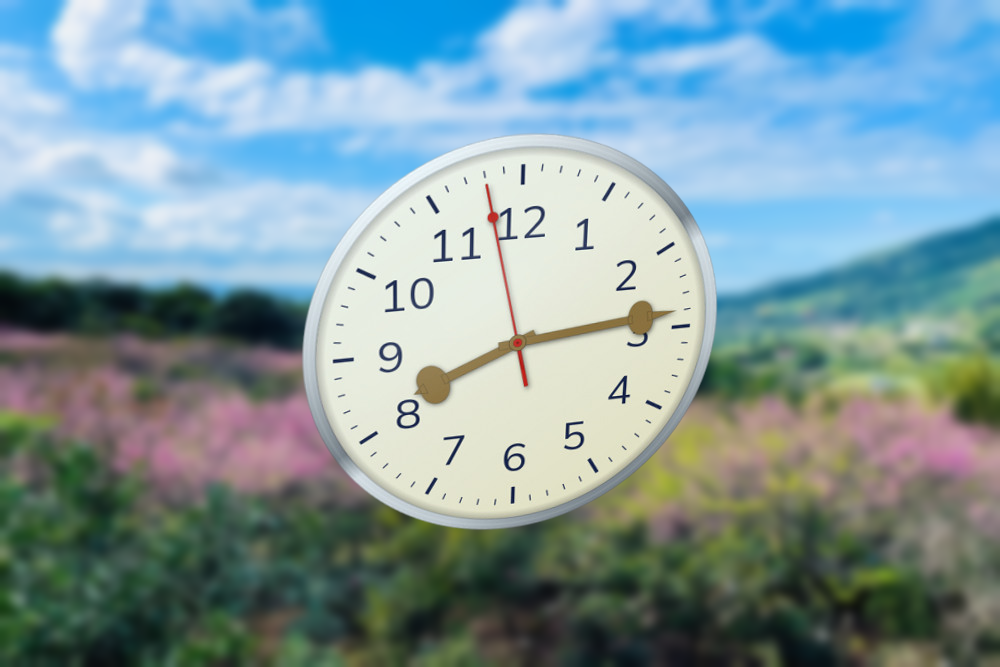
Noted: **8:13:58**
